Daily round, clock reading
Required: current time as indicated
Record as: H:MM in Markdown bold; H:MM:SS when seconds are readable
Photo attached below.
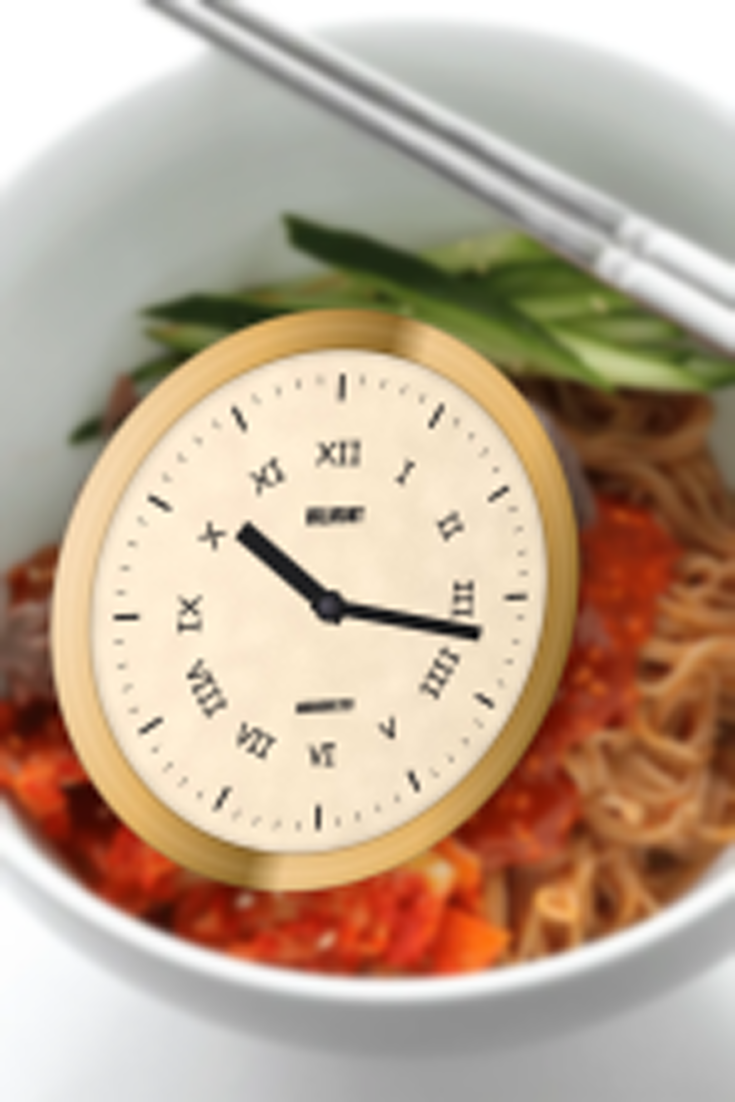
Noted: **10:17**
